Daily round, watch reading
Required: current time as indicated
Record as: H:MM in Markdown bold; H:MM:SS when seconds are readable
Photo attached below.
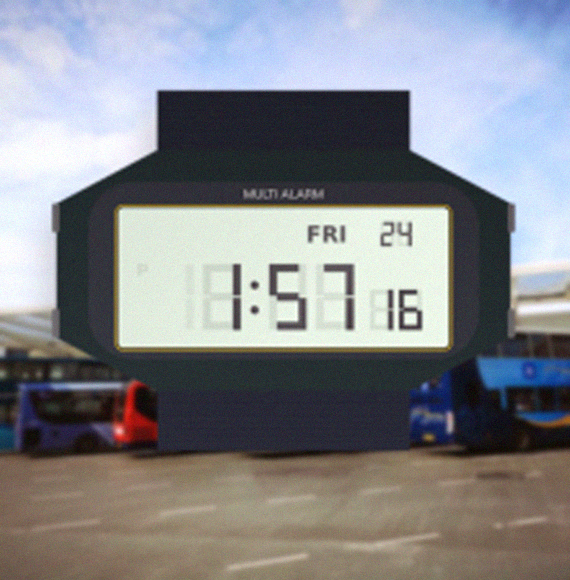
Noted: **1:57:16**
